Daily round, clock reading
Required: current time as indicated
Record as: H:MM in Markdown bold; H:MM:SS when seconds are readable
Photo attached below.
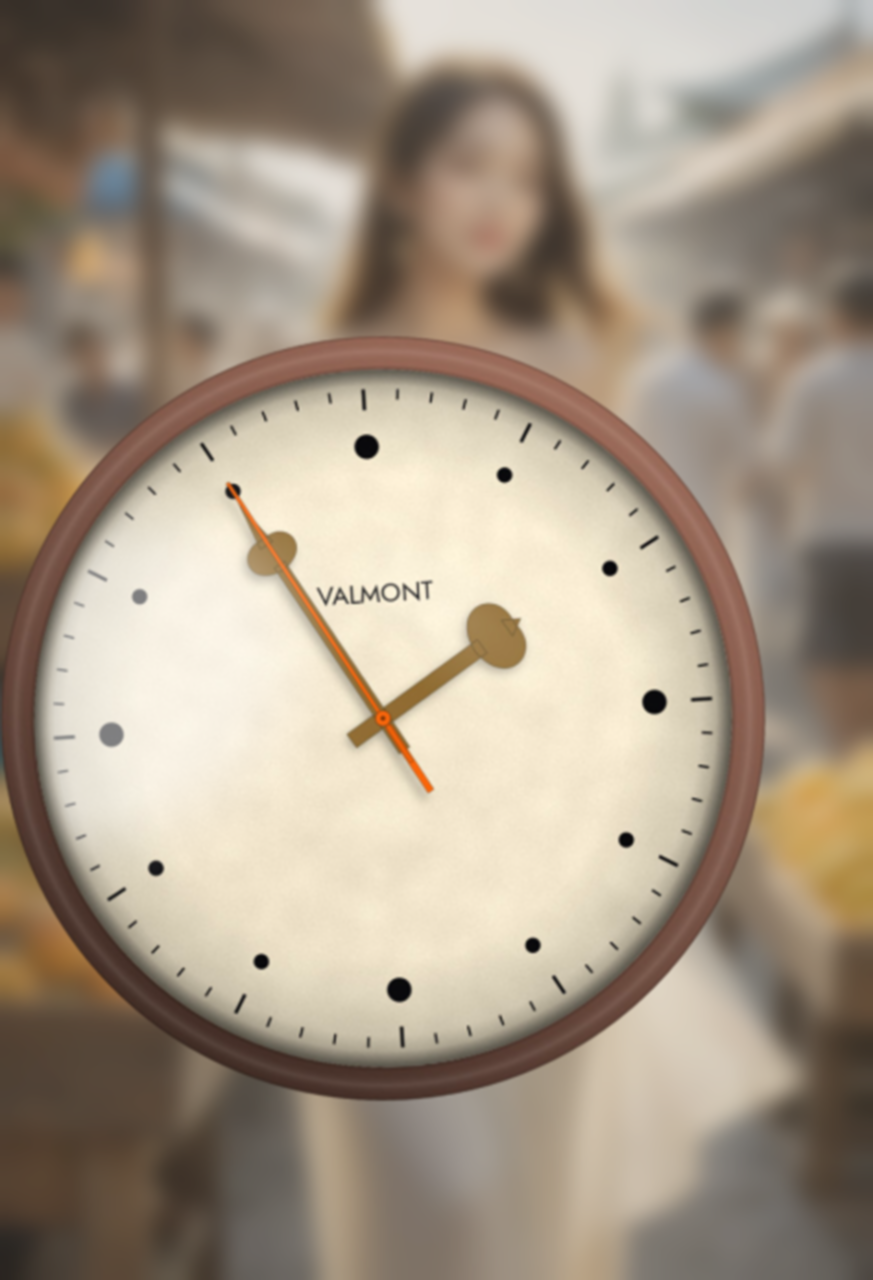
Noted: **1:54:55**
